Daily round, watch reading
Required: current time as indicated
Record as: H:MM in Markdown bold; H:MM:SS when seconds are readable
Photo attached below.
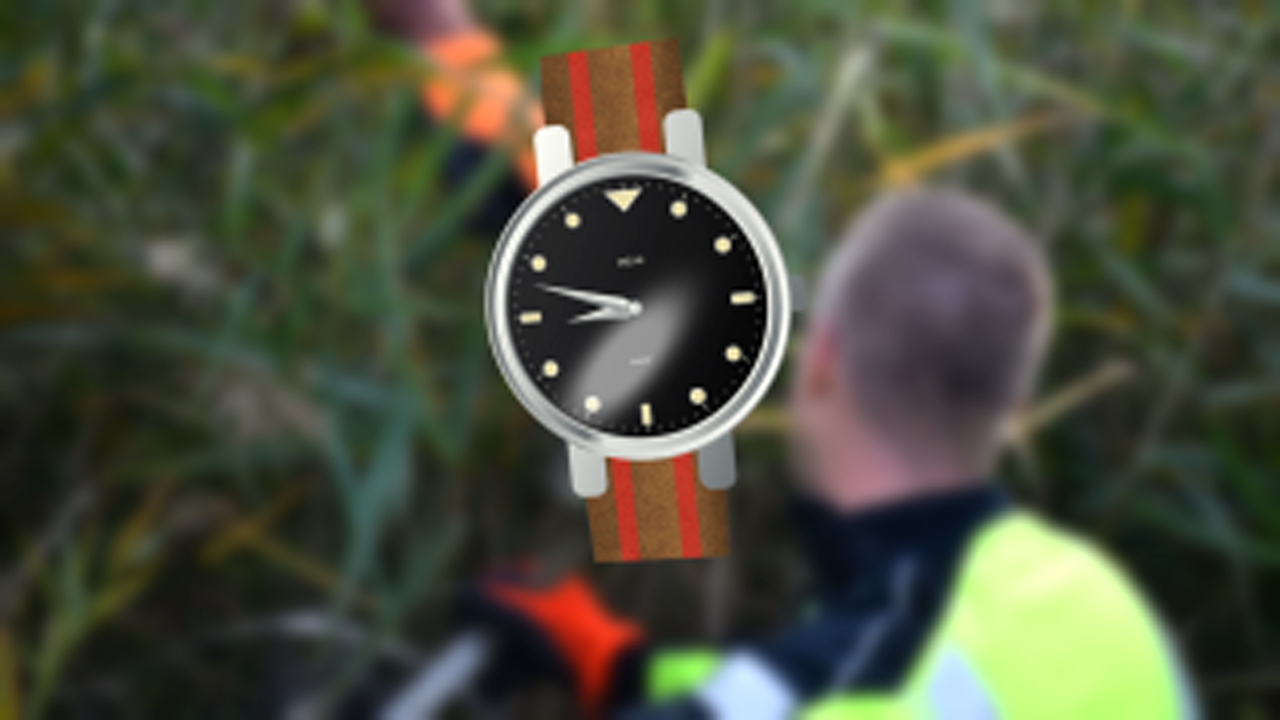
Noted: **8:48**
